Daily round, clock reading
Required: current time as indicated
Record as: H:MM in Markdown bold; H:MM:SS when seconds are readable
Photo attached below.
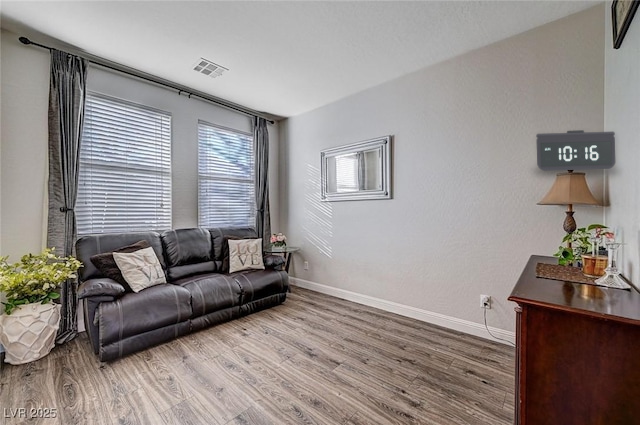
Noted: **10:16**
